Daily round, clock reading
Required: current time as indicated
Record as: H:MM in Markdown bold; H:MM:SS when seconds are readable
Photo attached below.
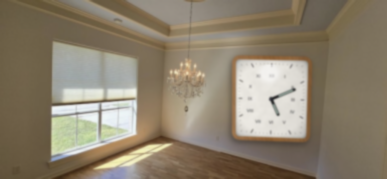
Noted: **5:11**
